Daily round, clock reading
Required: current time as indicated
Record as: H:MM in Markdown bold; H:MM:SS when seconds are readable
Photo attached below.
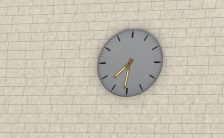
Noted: **7:31**
